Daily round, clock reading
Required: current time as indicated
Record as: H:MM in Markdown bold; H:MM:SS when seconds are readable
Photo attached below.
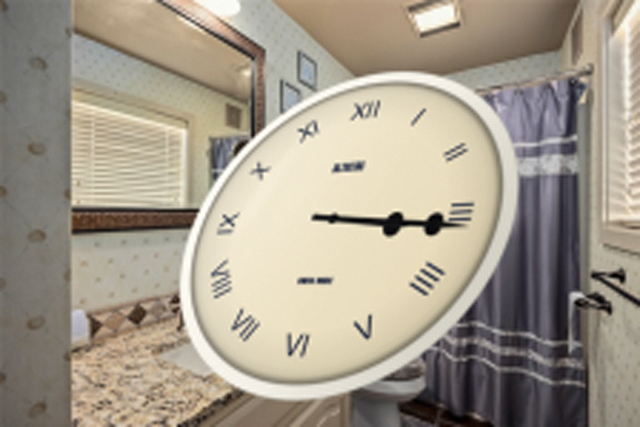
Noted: **3:16**
